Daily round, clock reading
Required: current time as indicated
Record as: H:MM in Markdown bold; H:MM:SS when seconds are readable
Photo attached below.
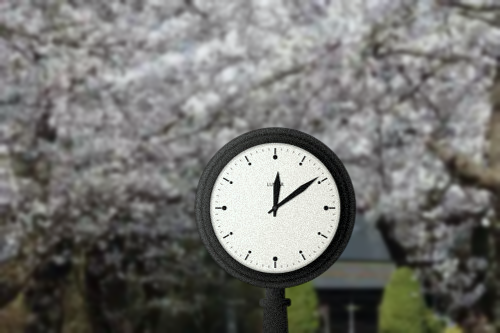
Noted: **12:09**
